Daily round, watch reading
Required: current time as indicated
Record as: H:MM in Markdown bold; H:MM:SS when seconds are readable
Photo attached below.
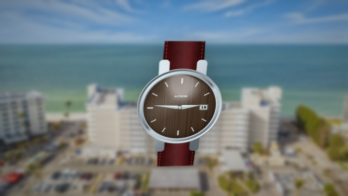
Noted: **2:46**
